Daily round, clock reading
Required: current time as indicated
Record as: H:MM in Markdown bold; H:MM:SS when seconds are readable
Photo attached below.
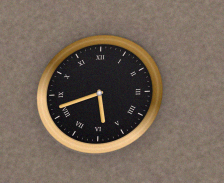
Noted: **5:42**
